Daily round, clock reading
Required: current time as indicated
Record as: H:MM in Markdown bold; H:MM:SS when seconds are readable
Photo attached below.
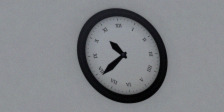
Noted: **10:39**
